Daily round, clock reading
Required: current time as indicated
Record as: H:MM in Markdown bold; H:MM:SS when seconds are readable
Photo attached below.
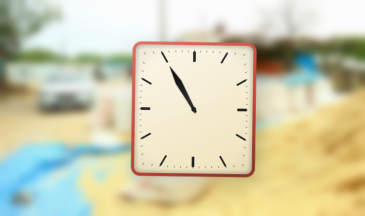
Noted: **10:55**
